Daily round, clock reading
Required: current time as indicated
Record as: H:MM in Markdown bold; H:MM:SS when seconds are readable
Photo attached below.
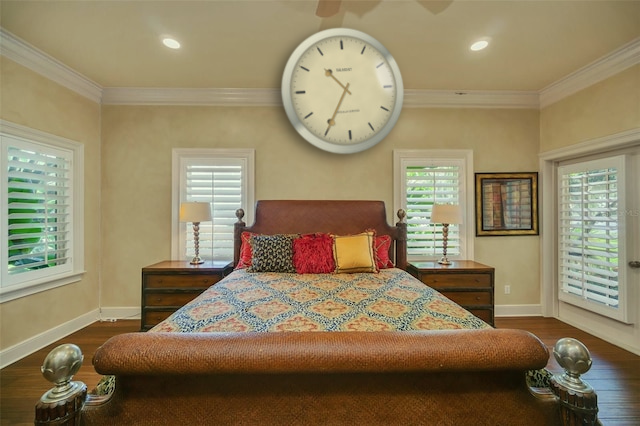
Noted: **10:35**
